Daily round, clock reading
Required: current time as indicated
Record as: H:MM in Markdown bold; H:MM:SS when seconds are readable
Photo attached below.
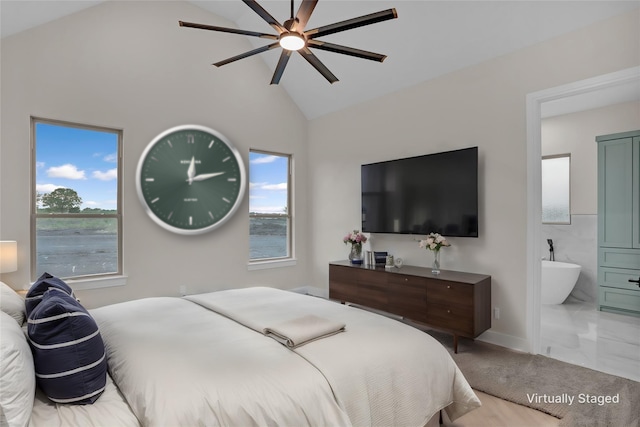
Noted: **12:13**
